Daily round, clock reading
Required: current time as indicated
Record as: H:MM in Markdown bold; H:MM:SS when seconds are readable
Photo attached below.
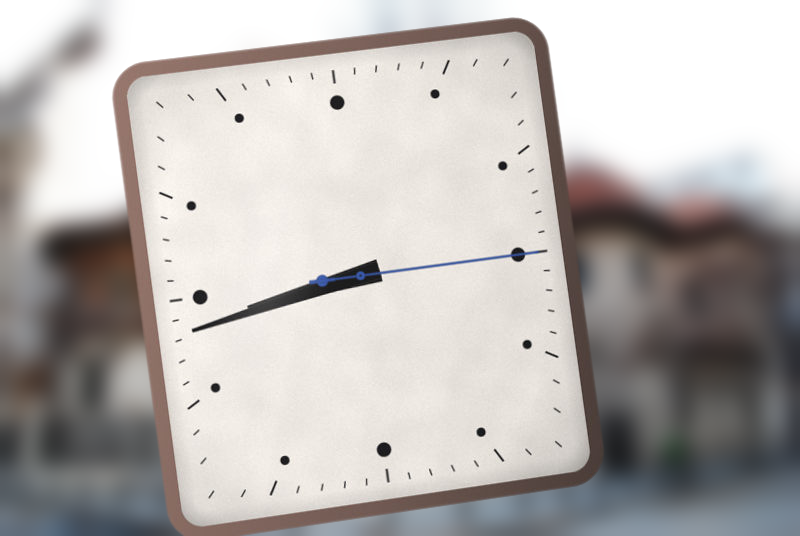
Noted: **8:43:15**
